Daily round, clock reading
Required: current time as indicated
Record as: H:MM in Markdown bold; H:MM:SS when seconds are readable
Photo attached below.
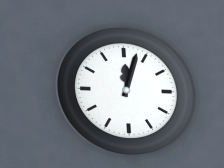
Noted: **12:03**
